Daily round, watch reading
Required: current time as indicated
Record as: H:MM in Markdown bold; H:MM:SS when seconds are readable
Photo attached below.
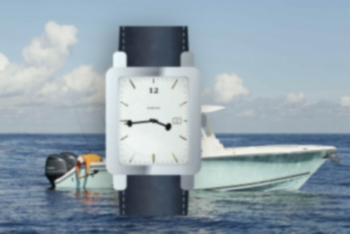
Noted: **3:44**
